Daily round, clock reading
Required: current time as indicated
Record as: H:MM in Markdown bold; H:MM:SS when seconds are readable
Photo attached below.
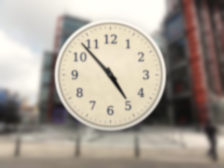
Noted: **4:53**
